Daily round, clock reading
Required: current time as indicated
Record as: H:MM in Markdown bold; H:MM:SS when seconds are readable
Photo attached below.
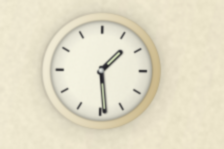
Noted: **1:29**
